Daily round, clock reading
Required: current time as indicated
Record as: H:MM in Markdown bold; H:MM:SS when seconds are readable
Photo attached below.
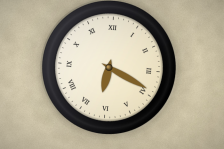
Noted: **6:19**
